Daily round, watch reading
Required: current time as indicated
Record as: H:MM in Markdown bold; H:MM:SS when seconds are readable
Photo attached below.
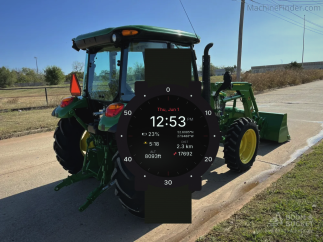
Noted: **12:53**
